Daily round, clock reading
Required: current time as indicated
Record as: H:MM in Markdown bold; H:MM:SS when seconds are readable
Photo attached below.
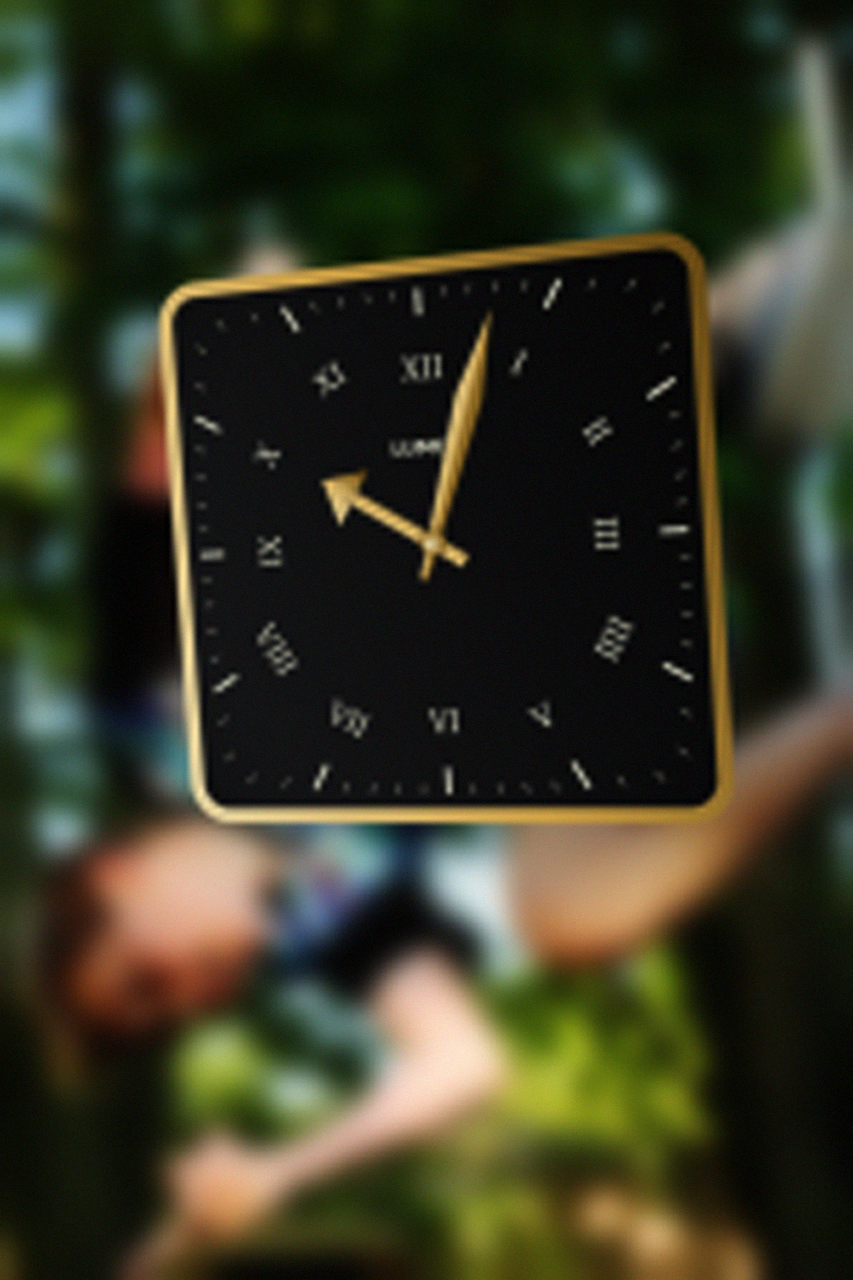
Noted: **10:03**
